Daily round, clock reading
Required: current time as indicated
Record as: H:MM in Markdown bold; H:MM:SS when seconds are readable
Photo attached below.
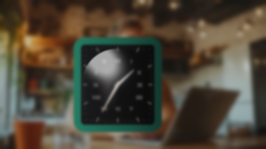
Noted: **1:35**
